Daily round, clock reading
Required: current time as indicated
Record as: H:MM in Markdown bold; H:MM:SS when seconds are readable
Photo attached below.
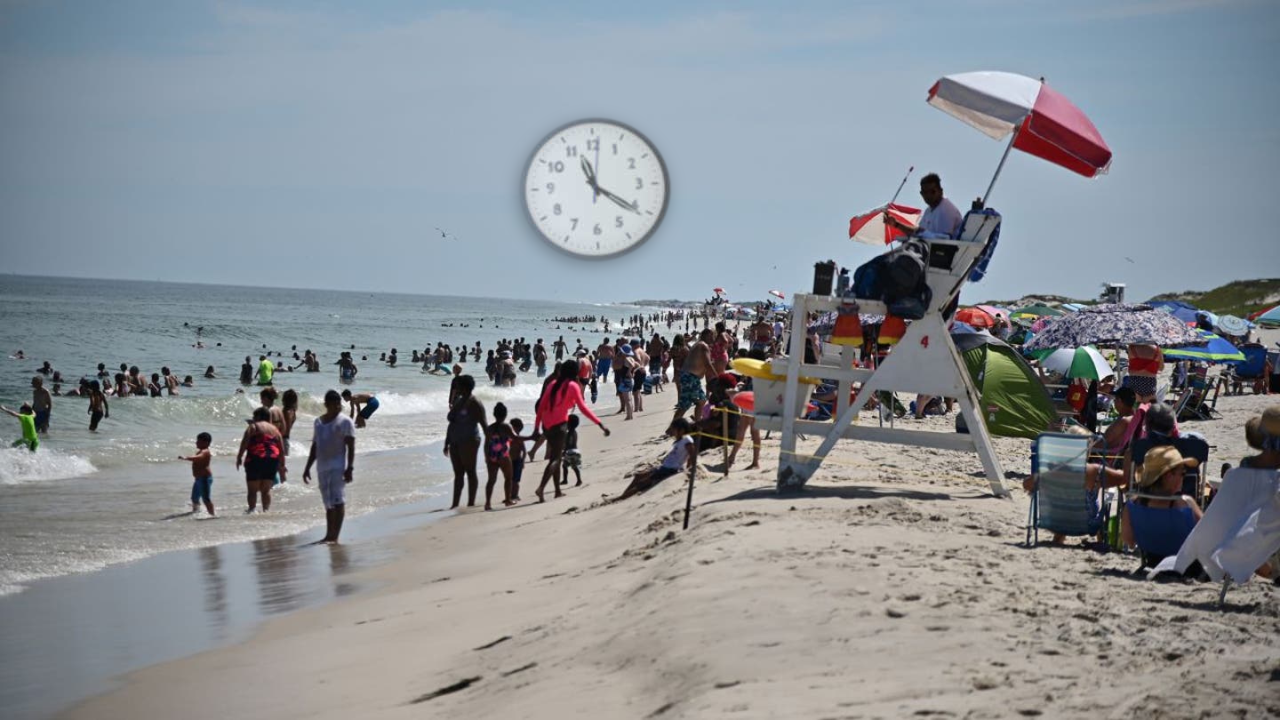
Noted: **11:21:01**
